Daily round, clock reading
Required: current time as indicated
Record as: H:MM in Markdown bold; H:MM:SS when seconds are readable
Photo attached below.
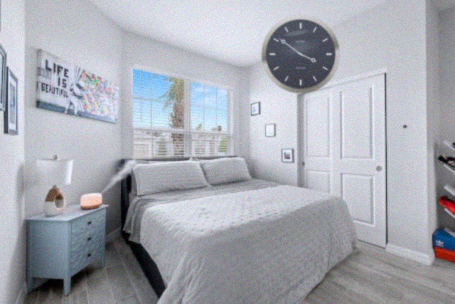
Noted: **3:51**
